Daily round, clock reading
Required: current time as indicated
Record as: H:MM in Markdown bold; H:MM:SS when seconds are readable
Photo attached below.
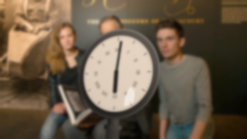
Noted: **6:01**
